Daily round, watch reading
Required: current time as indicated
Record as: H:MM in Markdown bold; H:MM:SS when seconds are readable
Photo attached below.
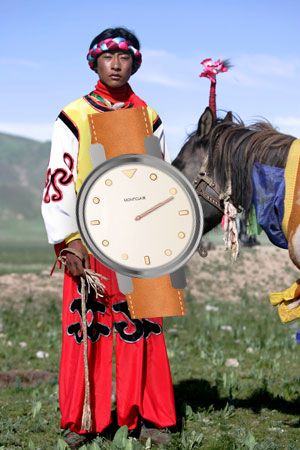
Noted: **2:11**
